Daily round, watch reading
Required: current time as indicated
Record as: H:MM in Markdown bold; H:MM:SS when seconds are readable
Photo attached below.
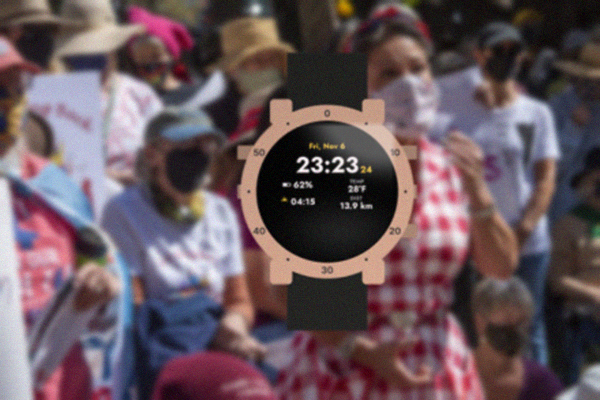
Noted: **23:23**
